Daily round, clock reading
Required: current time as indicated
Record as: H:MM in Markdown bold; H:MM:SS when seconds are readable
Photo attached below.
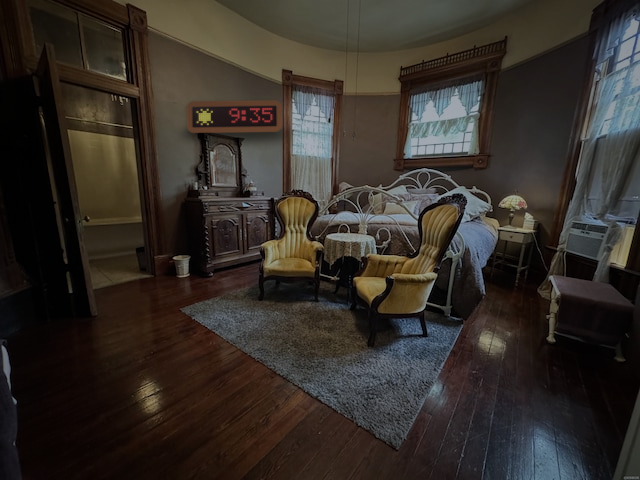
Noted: **9:35**
